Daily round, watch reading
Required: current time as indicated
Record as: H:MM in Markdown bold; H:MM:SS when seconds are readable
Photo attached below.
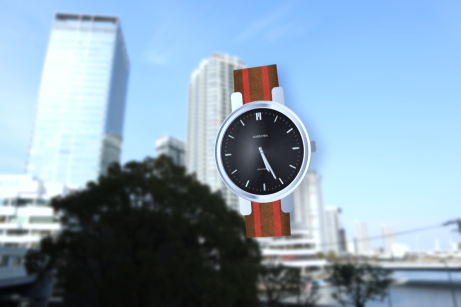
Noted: **5:26**
